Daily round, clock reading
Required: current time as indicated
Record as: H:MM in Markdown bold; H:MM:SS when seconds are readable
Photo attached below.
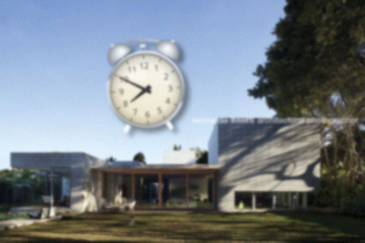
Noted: **7:50**
